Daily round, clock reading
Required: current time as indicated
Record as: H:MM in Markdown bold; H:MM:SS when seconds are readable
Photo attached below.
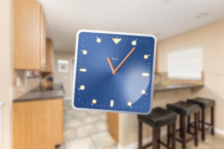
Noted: **11:06**
